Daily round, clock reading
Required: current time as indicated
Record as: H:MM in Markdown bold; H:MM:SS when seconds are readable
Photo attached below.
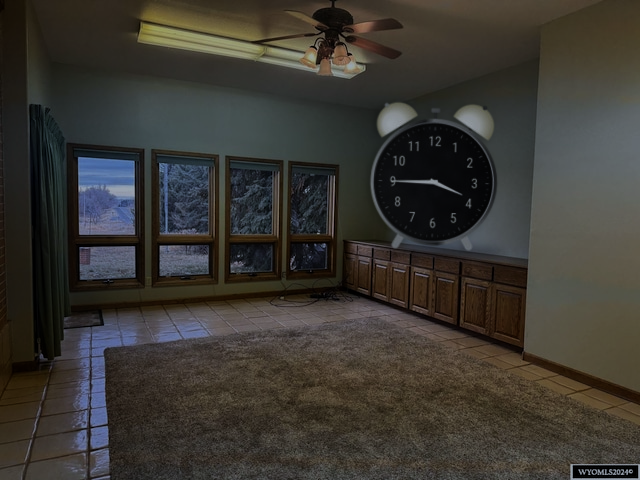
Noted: **3:45**
